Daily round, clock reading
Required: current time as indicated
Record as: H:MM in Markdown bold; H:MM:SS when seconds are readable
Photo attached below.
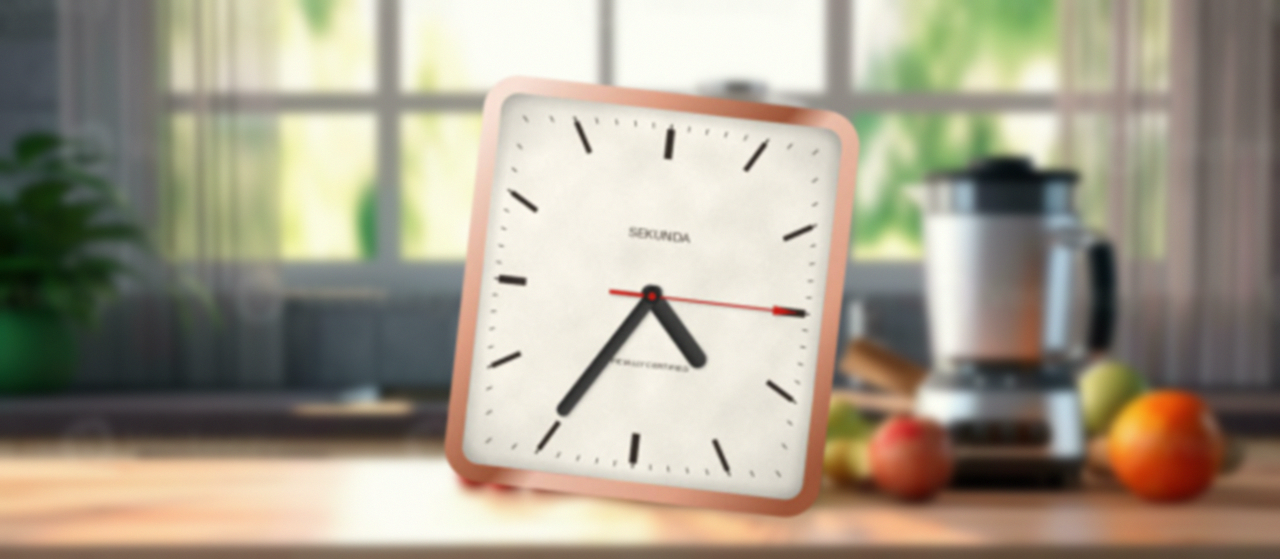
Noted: **4:35:15**
